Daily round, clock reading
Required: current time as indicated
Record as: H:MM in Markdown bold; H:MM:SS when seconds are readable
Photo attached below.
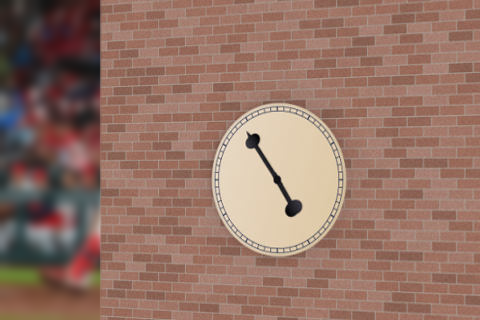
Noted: **4:54**
